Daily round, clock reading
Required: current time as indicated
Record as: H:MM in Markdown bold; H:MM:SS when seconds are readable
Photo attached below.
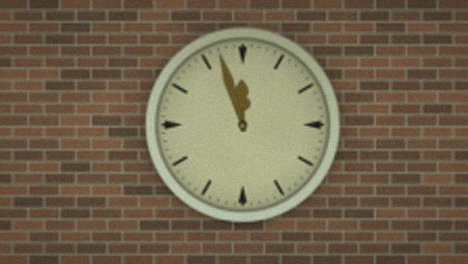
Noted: **11:57**
